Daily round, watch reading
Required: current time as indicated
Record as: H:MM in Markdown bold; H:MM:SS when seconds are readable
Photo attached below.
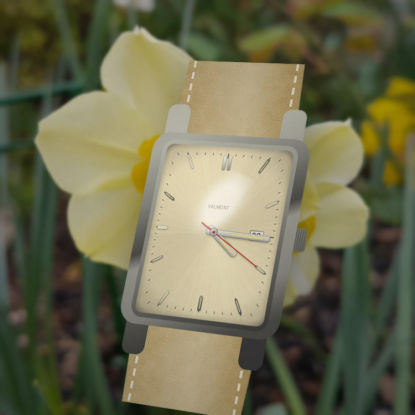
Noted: **4:15:20**
